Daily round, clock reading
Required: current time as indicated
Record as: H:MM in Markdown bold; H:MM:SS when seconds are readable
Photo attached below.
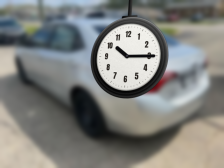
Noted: **10:15**
